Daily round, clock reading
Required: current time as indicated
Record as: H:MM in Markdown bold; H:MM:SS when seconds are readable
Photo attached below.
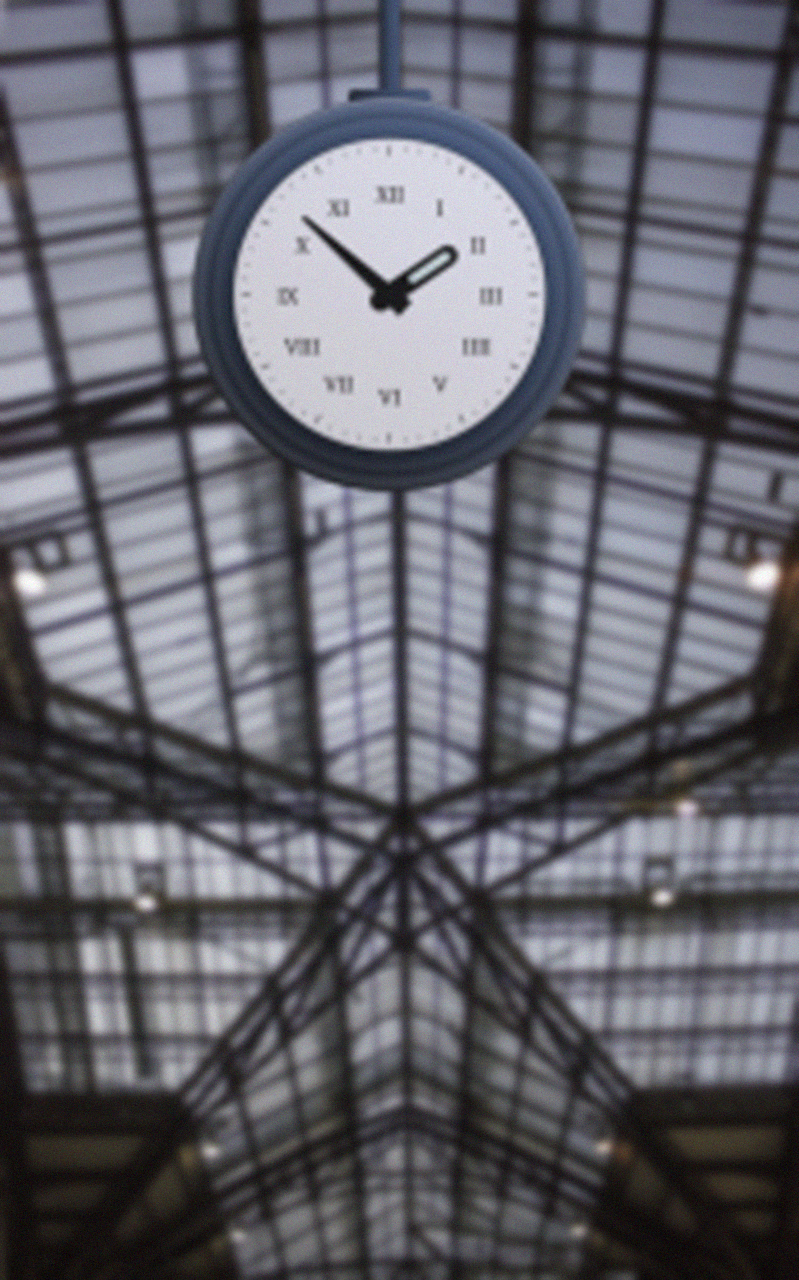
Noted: **1:52**
